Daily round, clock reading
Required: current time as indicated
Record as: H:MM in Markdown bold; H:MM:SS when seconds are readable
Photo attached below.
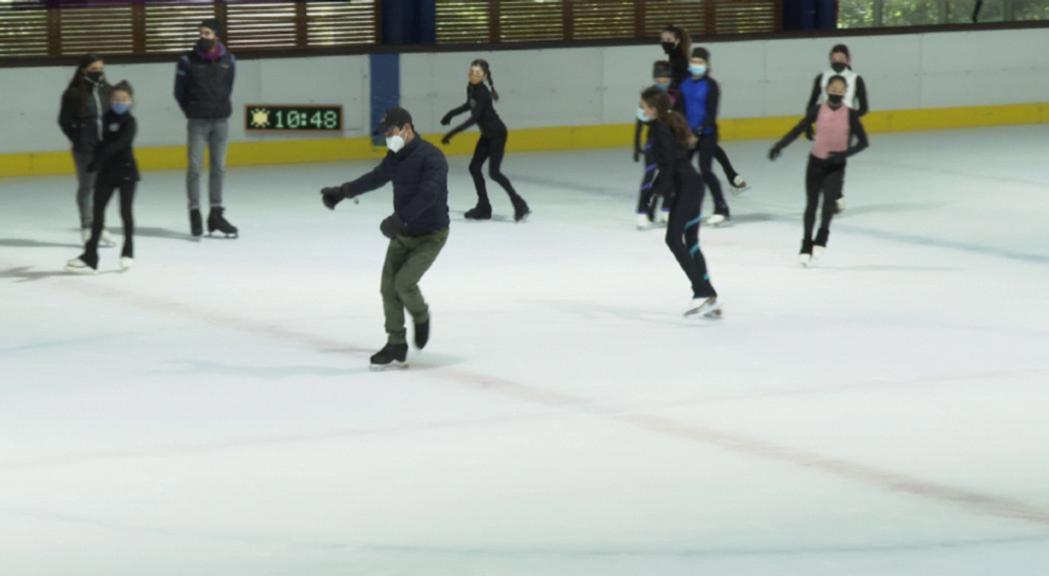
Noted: **10:48**
